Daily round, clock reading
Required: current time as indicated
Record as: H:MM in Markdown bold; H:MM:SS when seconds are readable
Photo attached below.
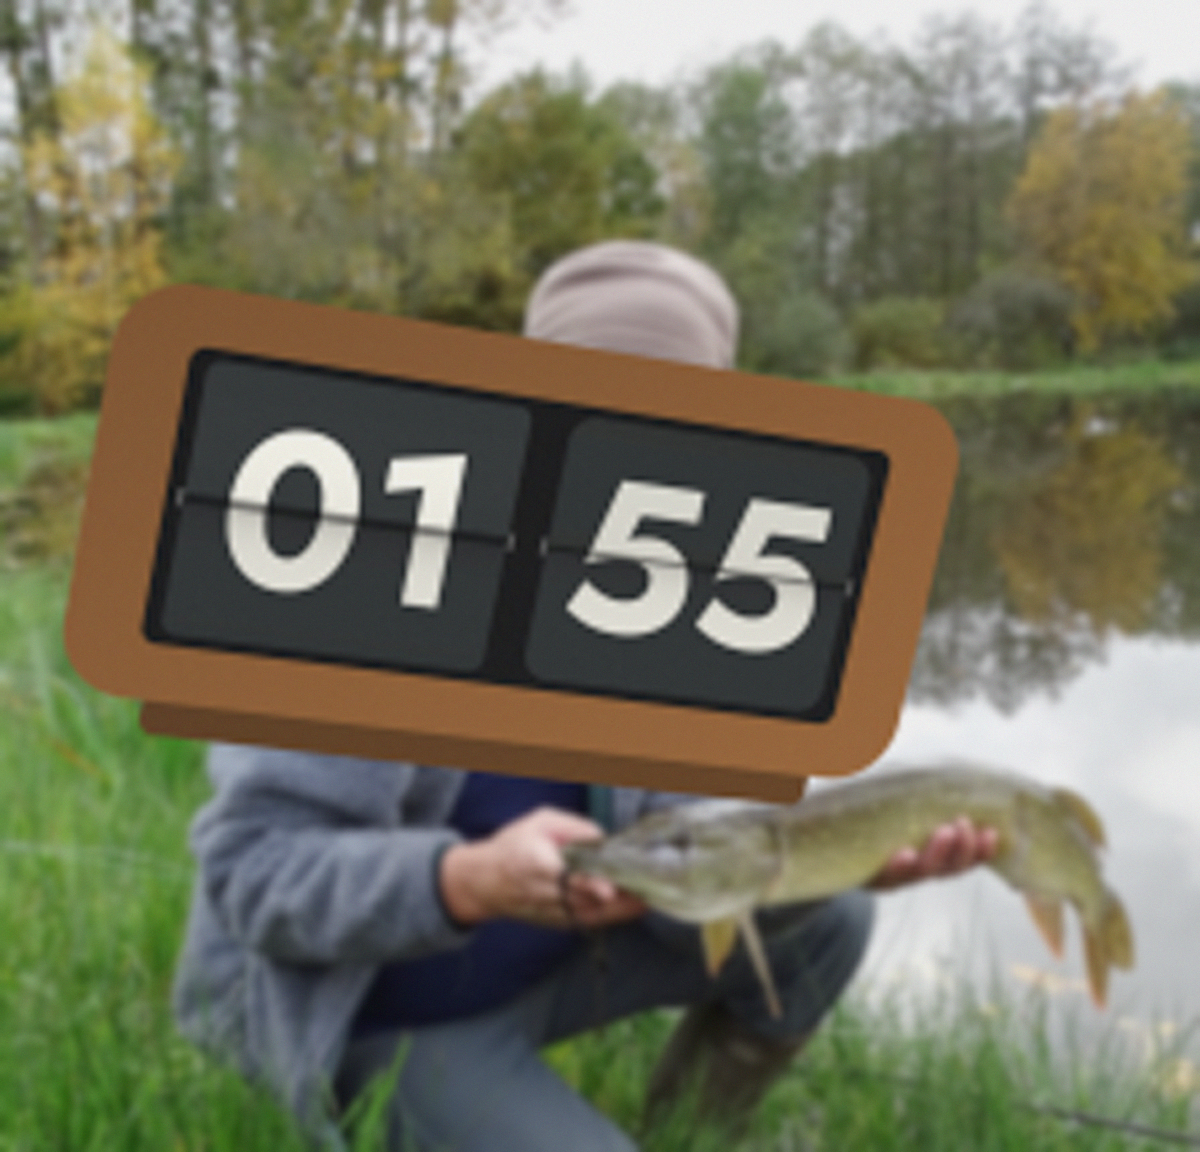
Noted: **1:55**
